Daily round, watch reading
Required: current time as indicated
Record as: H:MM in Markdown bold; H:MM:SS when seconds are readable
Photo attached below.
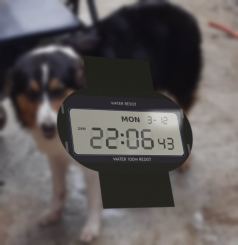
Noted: **22:06:43**
